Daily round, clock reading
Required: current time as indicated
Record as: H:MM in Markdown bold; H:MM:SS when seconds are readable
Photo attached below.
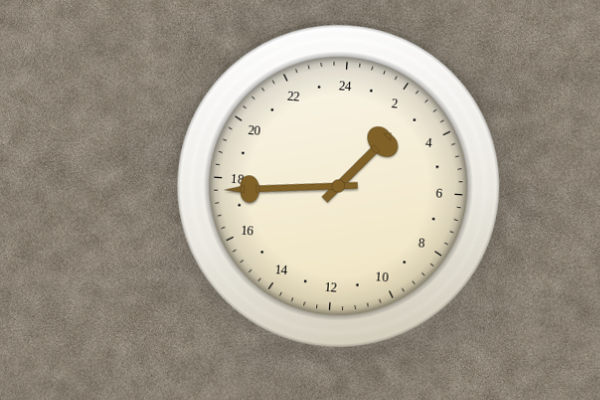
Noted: **2:44**
